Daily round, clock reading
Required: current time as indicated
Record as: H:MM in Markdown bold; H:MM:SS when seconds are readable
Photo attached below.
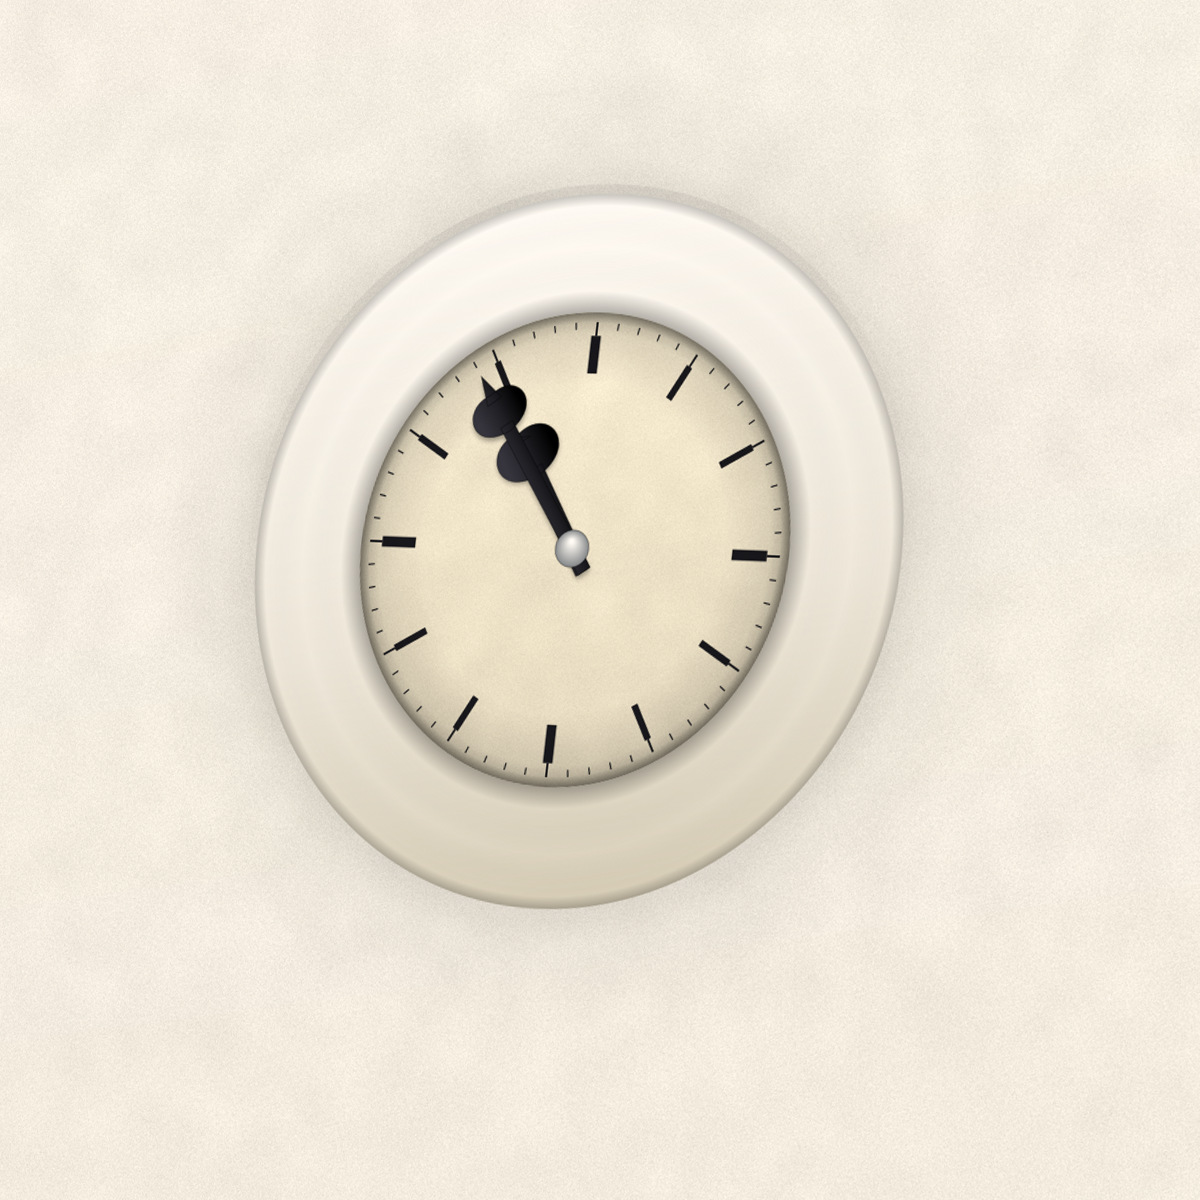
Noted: **10:54**
